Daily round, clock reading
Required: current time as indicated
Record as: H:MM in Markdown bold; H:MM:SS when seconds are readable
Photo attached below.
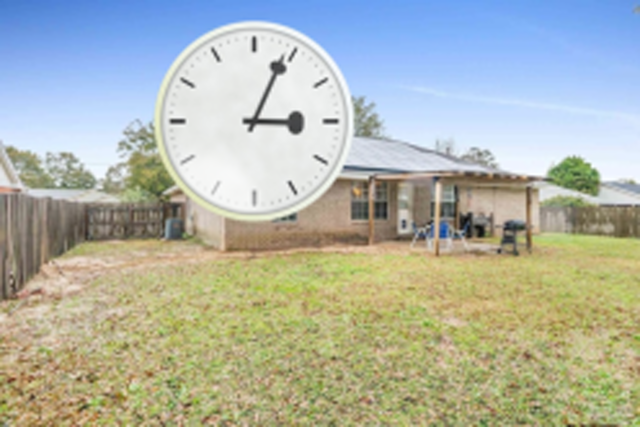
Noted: **3:04**
